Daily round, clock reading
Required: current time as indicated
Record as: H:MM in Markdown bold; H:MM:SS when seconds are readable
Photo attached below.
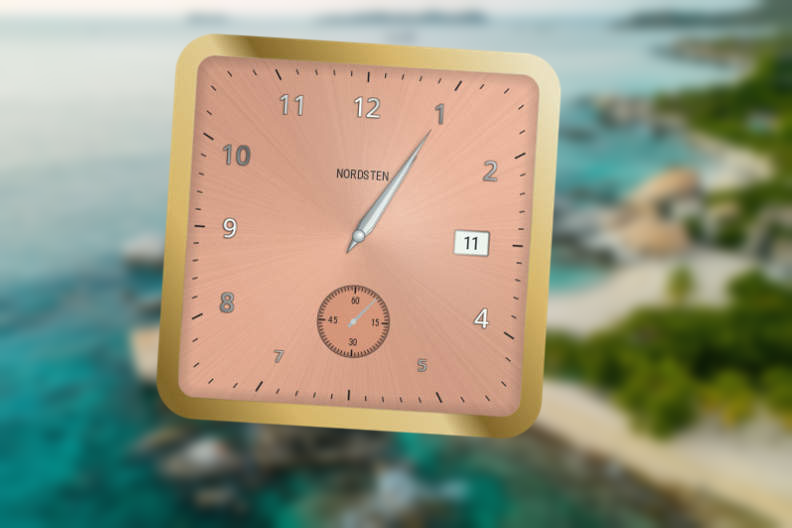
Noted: **1:05:07**
